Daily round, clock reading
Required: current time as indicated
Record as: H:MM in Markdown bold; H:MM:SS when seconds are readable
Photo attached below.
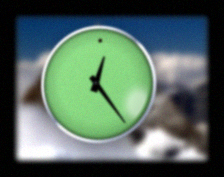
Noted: **12:23**
